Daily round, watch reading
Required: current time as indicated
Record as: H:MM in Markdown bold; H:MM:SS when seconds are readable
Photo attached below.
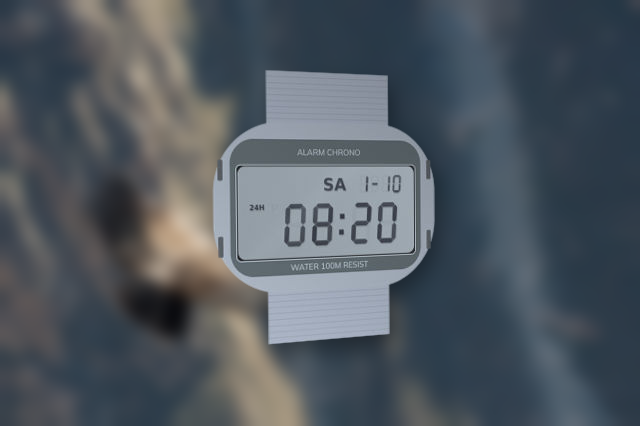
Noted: **8:20**
